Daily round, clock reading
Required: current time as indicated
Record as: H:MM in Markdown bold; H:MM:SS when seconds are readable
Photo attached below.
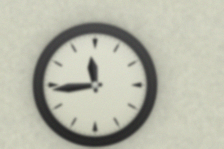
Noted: **11:44**
